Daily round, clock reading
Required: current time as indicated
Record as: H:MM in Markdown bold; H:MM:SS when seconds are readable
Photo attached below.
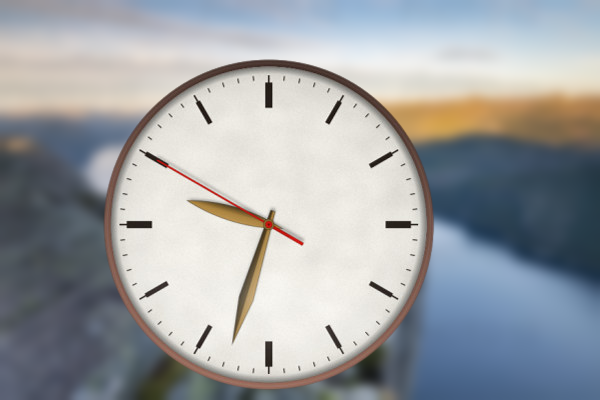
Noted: **9:32:50**
